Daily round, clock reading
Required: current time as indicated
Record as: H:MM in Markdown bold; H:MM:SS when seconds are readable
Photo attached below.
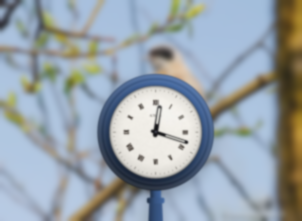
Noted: **12:18**
